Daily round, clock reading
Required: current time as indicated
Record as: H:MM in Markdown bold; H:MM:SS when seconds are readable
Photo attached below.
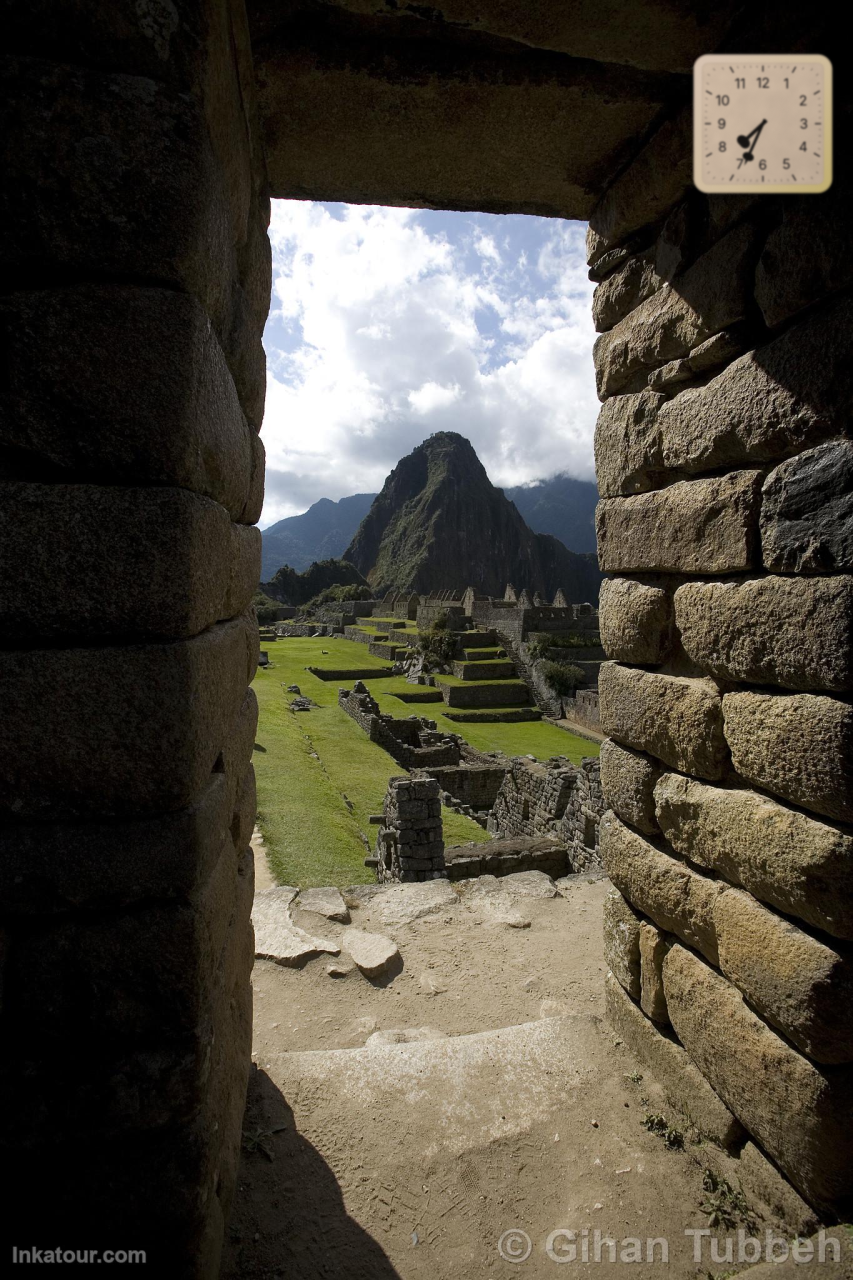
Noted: **7:34**
